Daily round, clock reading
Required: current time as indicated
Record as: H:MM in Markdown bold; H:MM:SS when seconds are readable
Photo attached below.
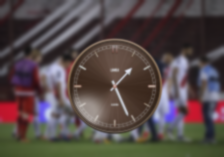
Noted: **1:26**
